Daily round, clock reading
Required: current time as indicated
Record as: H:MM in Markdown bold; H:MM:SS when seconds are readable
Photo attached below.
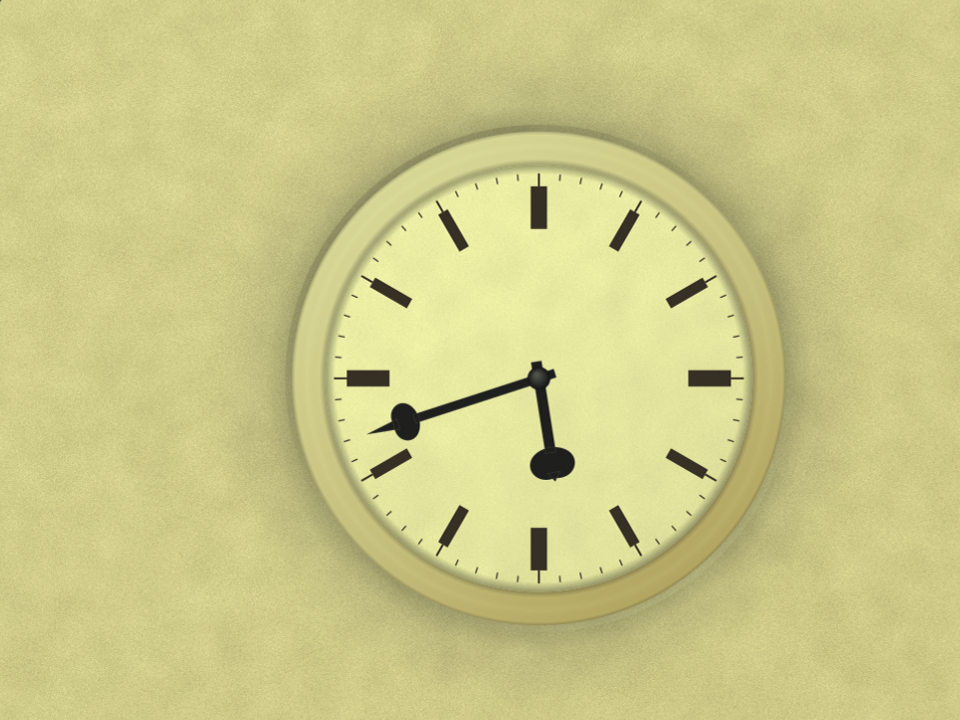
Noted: **5:42**
